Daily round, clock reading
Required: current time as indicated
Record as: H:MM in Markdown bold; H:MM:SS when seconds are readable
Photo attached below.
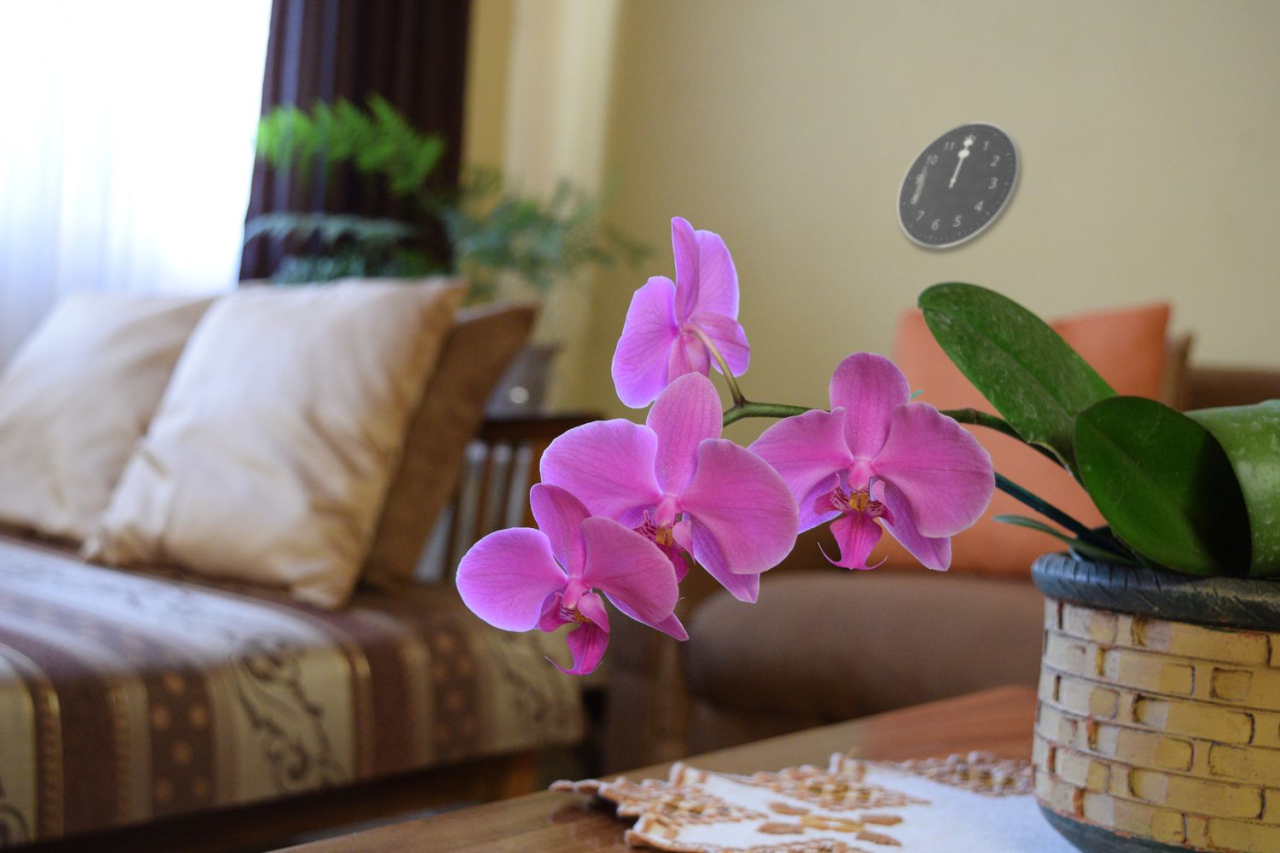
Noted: **12:00**
